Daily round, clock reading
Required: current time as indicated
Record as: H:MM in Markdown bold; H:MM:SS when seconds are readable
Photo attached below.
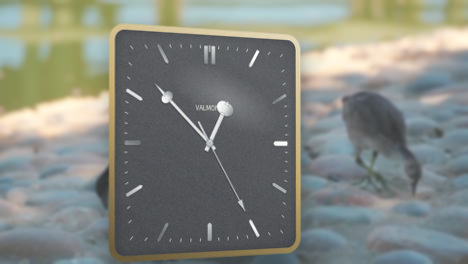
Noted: **12:52:25**
